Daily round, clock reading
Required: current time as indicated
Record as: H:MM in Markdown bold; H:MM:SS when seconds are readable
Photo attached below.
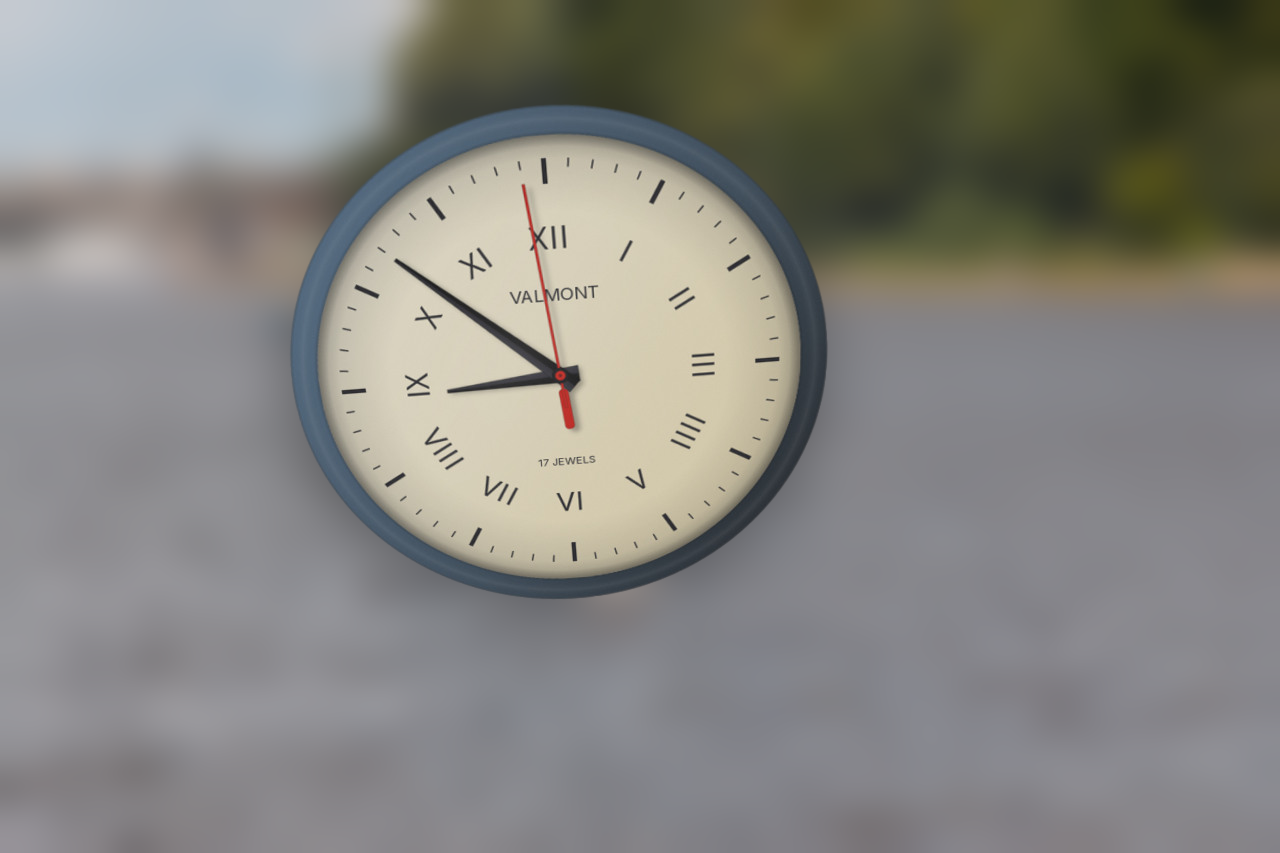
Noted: **8:51:59**
